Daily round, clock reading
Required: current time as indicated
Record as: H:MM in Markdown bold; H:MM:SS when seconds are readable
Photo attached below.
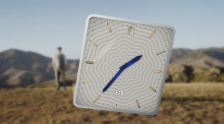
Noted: **1:35**
